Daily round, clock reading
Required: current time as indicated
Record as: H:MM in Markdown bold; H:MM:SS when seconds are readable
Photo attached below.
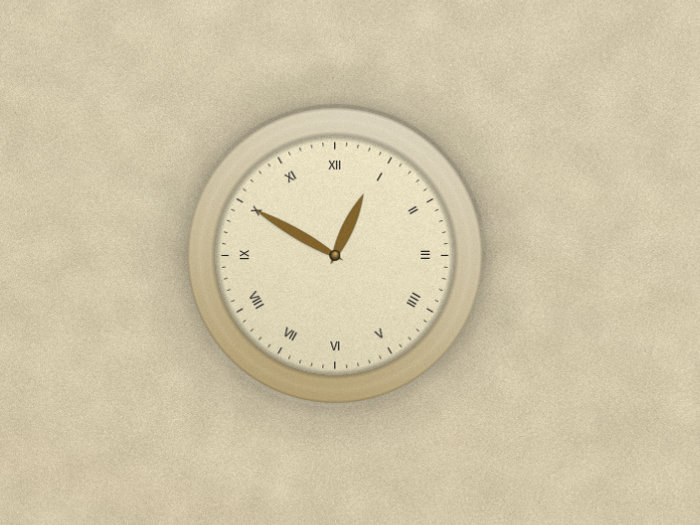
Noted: **12:50**
